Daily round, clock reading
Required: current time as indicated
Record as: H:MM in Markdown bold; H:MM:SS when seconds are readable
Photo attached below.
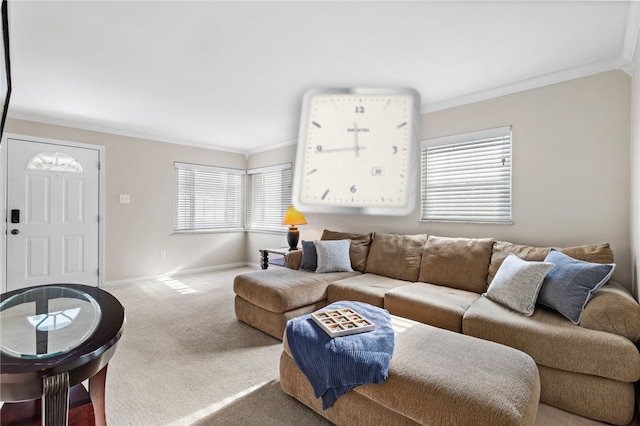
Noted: **11:44**
